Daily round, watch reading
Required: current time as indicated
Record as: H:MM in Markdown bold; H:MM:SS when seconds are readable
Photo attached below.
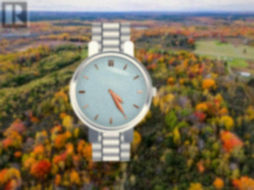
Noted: **4:25**
